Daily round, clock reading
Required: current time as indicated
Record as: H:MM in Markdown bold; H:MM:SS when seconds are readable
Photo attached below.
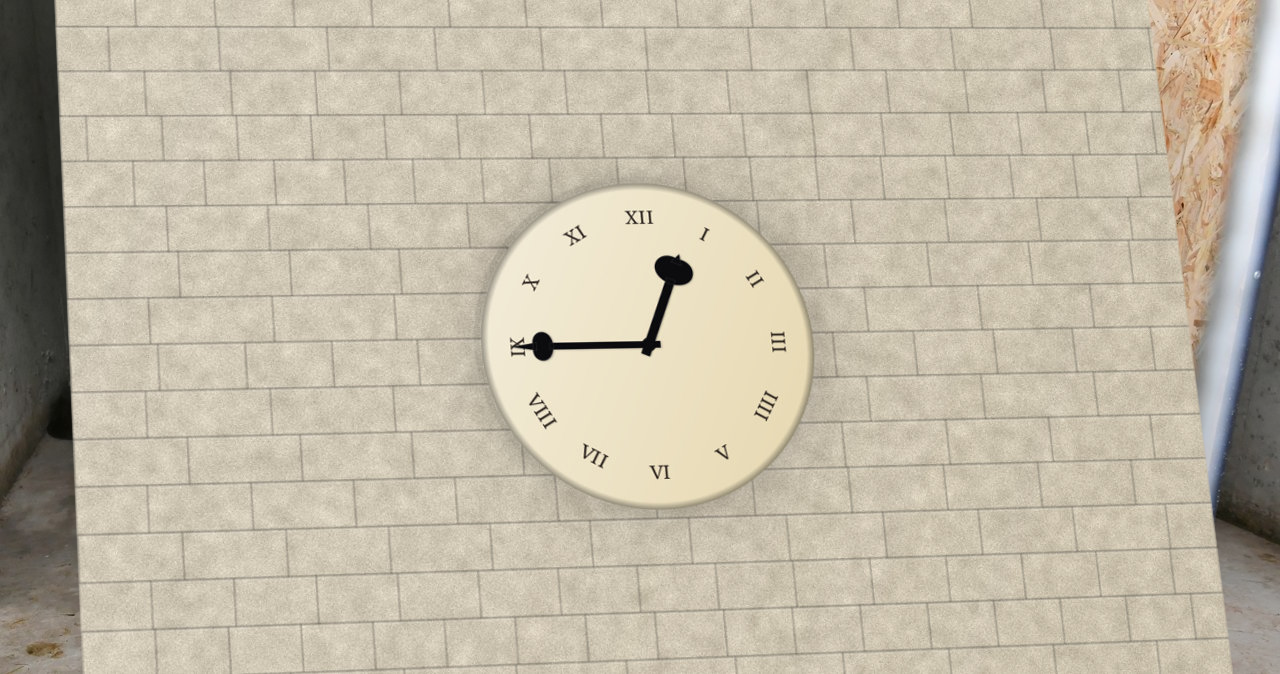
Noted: **12:45**
